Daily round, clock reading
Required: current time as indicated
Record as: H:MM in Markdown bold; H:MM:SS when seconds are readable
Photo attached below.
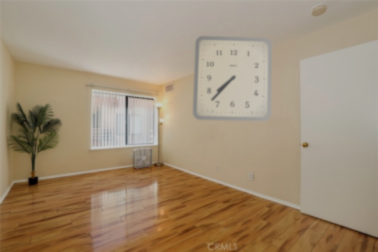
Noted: **7:37**
